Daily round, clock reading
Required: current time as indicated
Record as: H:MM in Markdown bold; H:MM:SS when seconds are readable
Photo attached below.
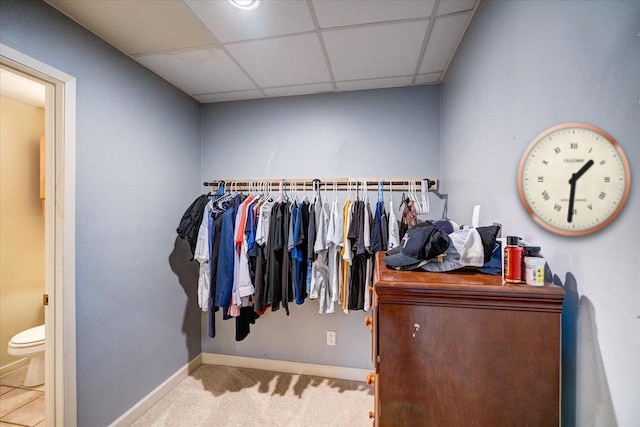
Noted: **1:31**
